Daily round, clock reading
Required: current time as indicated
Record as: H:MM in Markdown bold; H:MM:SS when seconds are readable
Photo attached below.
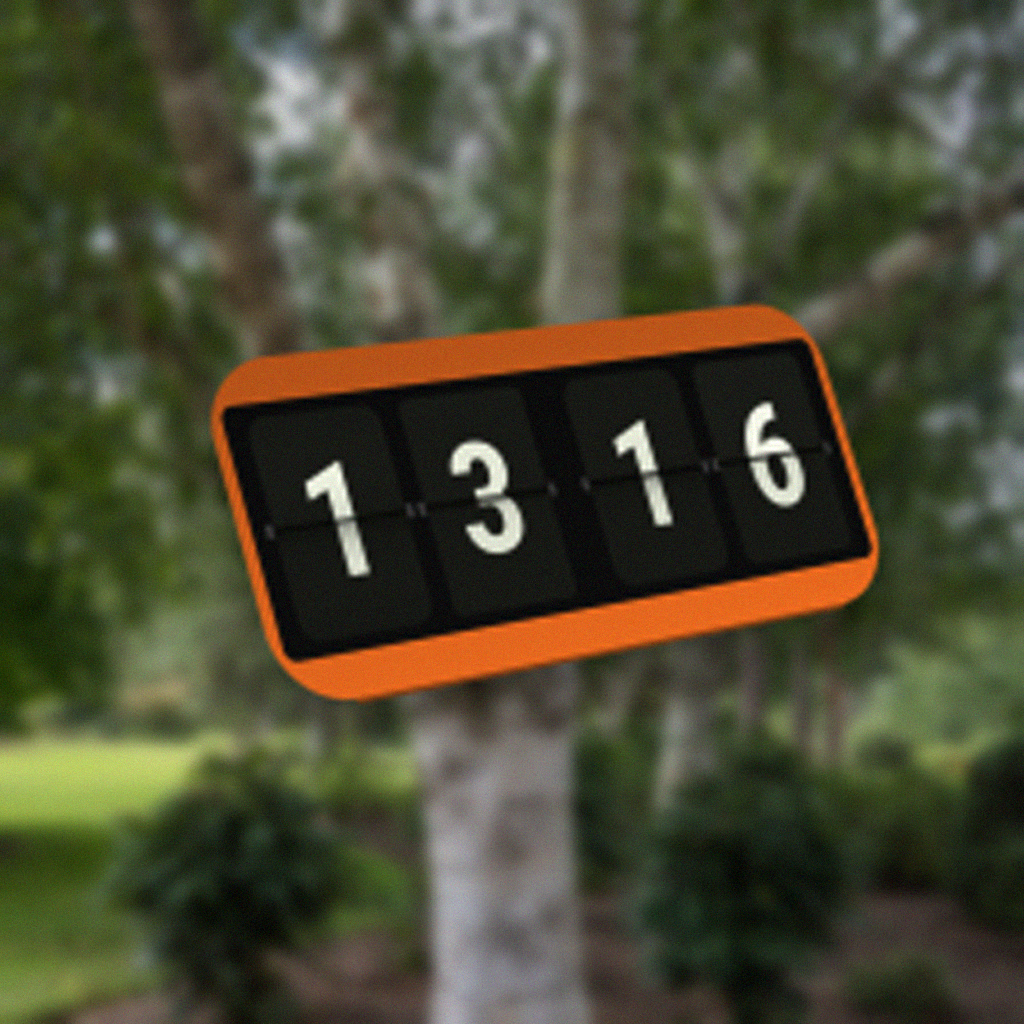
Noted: **13:16**
